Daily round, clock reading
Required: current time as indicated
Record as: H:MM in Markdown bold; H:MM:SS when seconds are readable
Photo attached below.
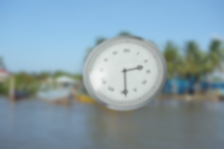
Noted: **2:29**
